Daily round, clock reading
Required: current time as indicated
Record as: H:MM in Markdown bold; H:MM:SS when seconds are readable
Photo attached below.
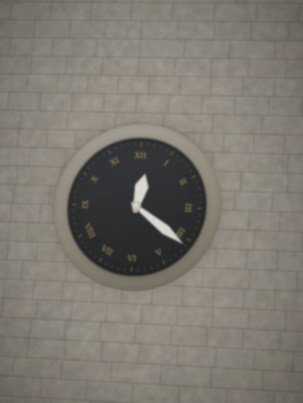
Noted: **12:21**
